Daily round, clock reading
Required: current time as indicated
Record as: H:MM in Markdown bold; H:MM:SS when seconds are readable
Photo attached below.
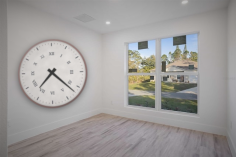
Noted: **7:22**
